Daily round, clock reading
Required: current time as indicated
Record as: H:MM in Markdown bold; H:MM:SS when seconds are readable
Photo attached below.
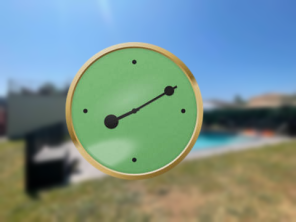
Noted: **8:10**
